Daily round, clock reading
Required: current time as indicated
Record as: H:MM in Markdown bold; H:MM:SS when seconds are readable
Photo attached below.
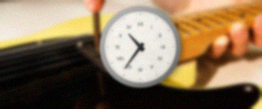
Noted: **10:36**
